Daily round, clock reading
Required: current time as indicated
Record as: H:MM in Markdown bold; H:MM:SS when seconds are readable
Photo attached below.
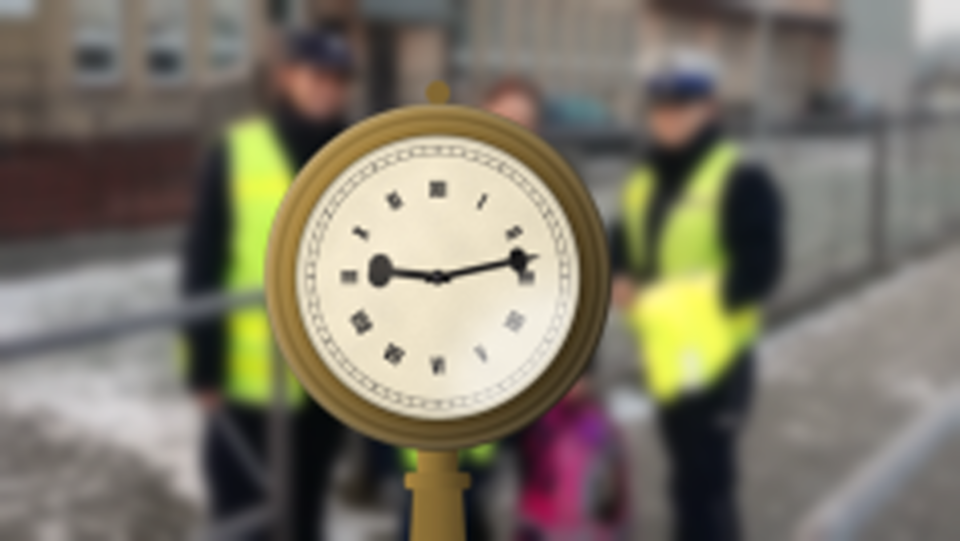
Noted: **9:13**
